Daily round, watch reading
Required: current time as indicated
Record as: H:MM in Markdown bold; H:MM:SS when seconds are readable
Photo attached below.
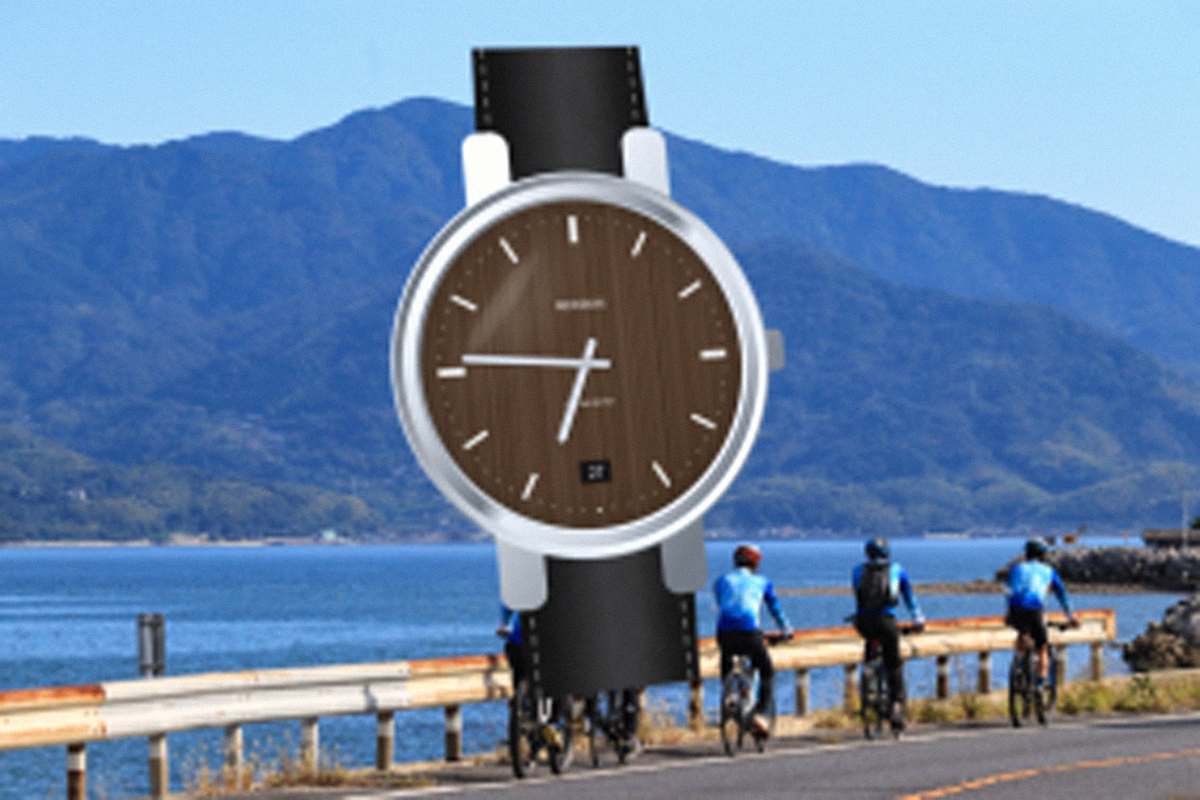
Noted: **6:46**
